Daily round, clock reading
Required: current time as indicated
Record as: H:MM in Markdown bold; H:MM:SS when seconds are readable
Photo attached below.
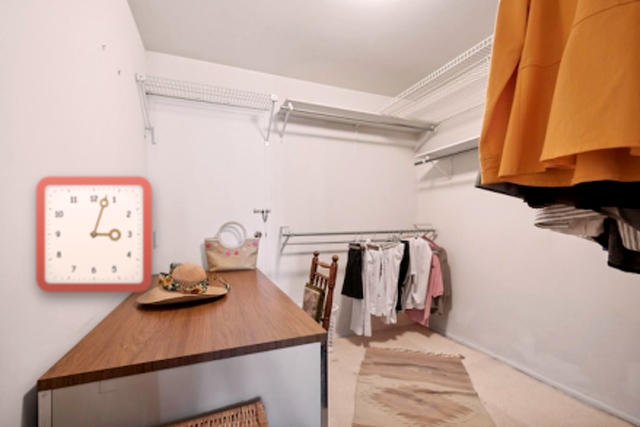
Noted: **3:03**
